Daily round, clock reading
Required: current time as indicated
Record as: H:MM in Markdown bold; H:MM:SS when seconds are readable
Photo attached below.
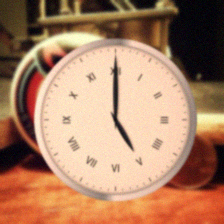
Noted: **5:00**
